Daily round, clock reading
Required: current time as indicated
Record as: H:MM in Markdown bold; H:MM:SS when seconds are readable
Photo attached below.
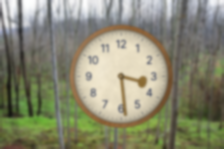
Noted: **3:29**
